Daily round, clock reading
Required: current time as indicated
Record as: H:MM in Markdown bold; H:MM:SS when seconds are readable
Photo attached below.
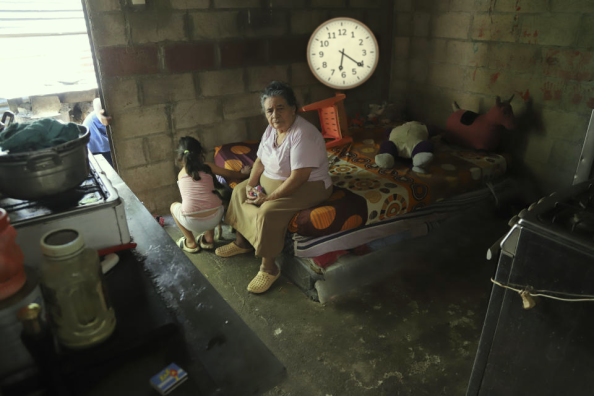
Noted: **6:21**
